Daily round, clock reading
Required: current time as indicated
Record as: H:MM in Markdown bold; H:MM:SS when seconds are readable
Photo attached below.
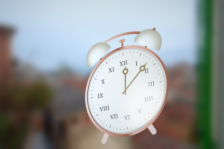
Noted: **12:08**
